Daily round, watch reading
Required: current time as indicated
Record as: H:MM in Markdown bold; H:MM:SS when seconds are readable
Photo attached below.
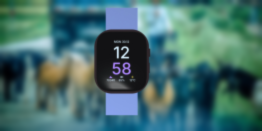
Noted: **12:58**
